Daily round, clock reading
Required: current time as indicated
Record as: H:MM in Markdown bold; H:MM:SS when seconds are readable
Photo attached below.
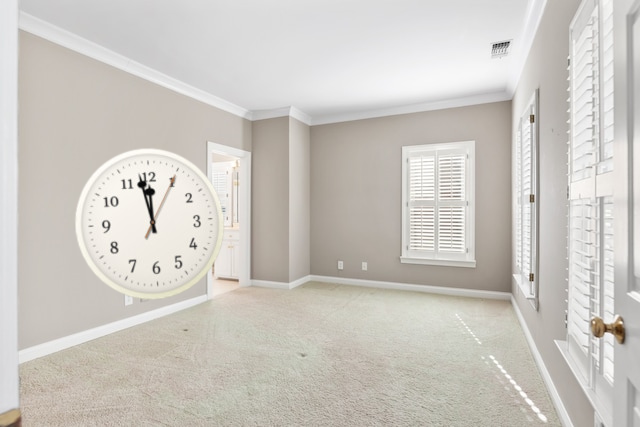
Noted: **11:58:05**
